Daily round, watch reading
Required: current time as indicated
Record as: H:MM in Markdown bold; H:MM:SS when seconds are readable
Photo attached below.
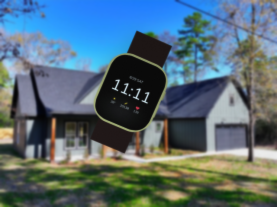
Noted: **11:11**
